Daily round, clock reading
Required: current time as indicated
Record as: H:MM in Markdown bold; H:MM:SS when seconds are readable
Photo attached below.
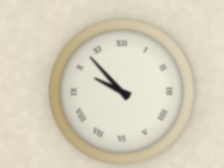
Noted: **9:53**
